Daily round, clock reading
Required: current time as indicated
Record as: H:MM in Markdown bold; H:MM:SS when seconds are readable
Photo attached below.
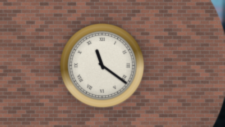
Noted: **11:21**
